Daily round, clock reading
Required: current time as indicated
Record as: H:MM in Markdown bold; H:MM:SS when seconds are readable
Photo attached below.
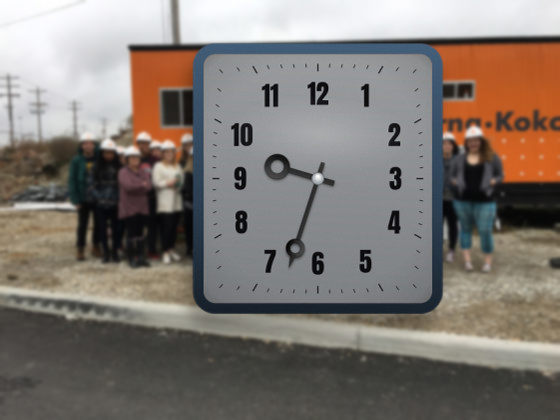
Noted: **9:33**
